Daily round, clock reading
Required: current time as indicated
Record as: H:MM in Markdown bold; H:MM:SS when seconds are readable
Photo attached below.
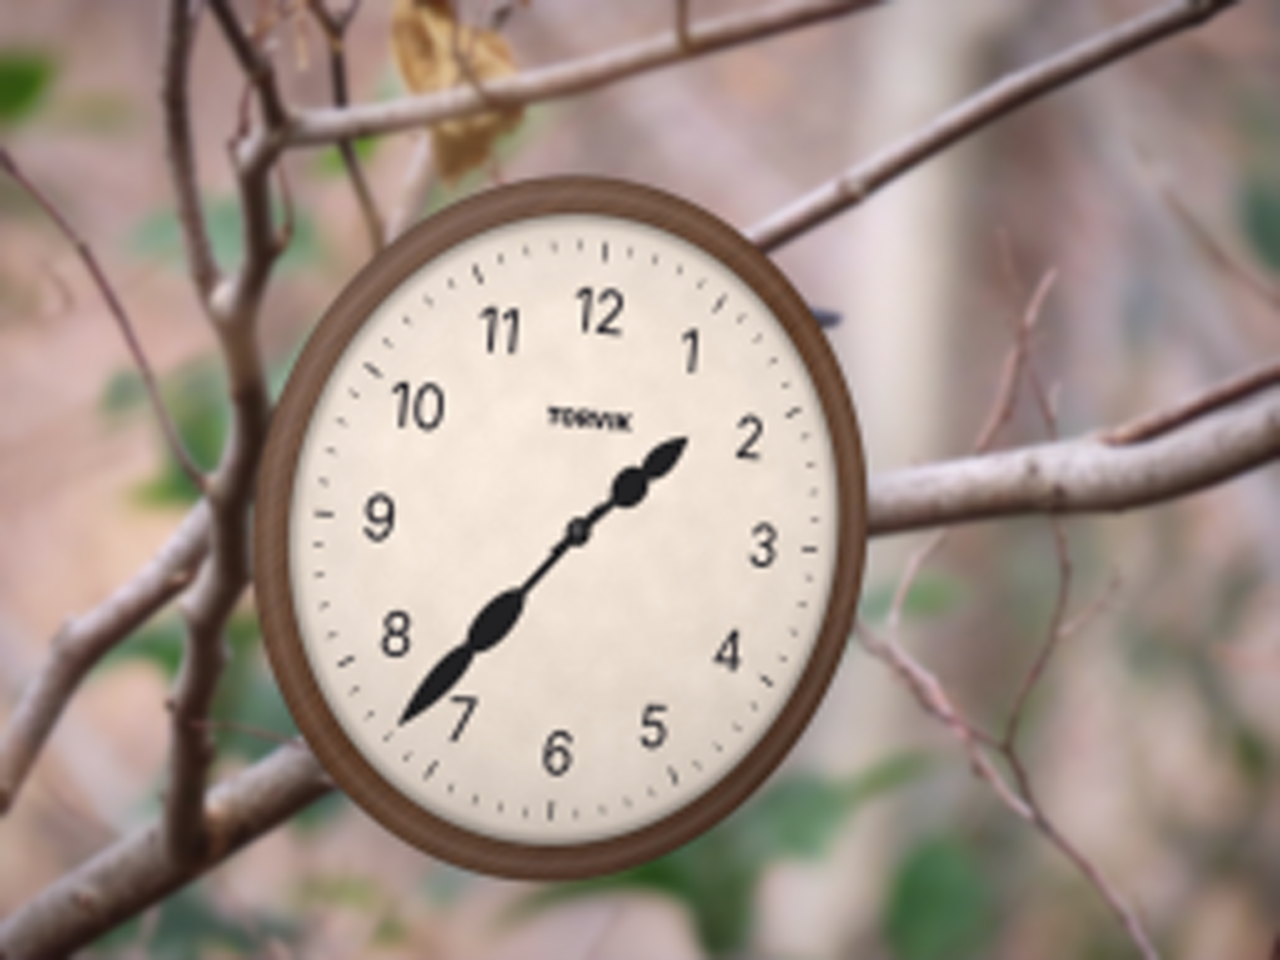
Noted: **1:37**
